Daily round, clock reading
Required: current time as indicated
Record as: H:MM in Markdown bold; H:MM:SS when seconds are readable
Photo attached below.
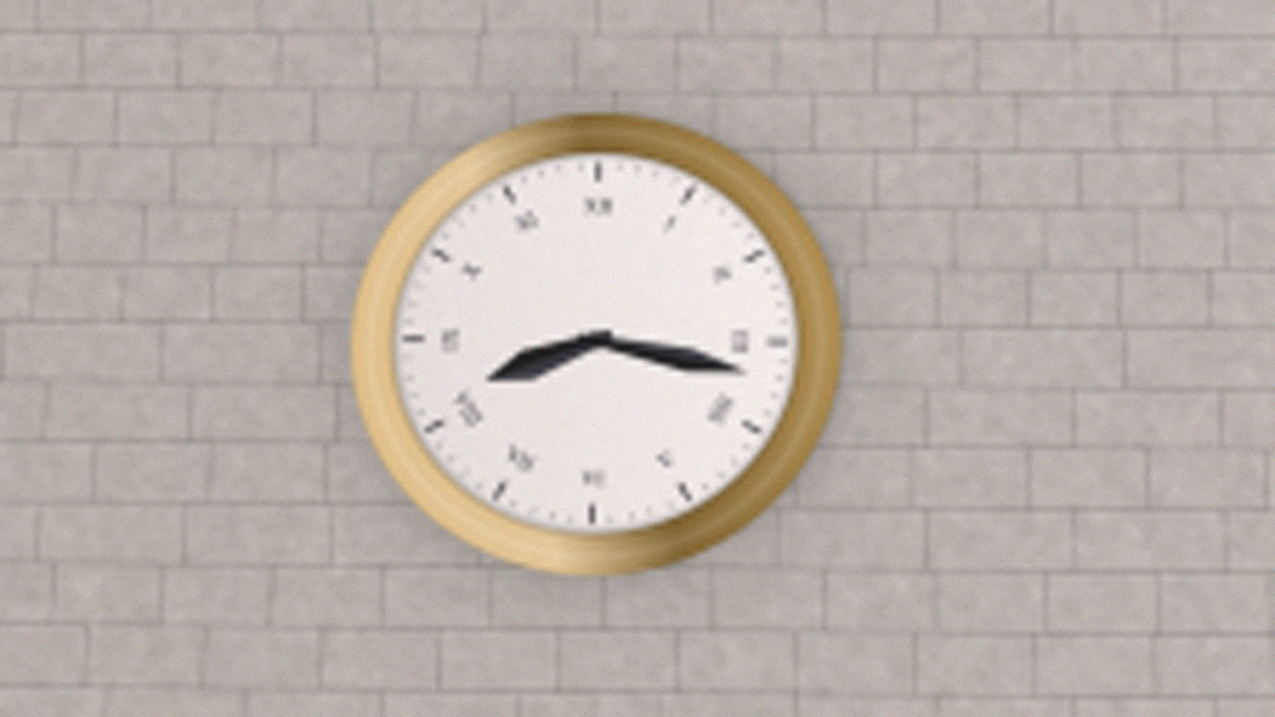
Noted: **8:17**
